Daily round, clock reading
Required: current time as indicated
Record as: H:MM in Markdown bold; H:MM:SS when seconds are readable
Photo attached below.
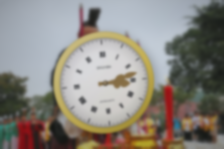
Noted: **3:13**
